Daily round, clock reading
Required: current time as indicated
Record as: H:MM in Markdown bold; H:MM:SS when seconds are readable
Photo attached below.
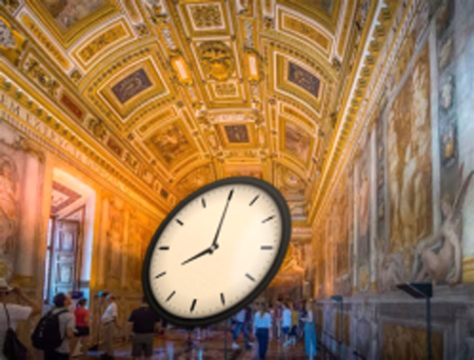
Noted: **8:00**
